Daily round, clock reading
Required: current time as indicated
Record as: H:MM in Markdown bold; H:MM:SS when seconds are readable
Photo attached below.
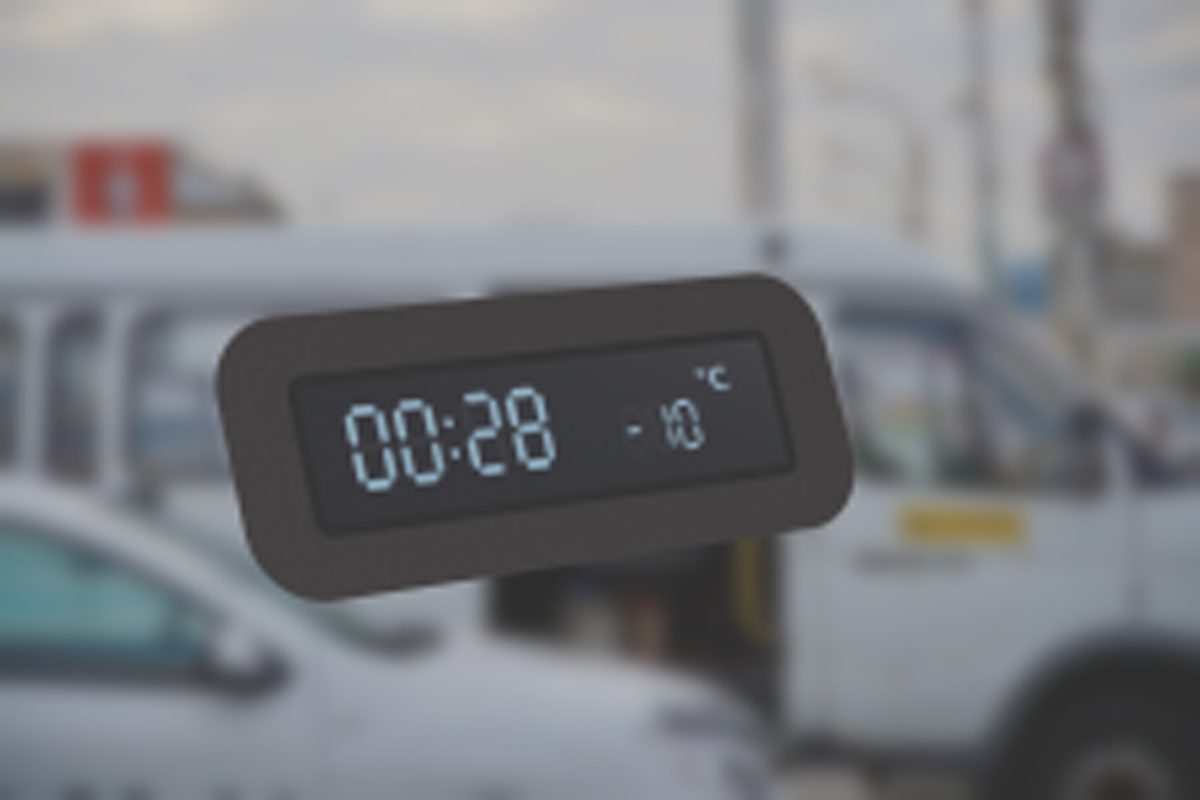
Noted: **0:28**
